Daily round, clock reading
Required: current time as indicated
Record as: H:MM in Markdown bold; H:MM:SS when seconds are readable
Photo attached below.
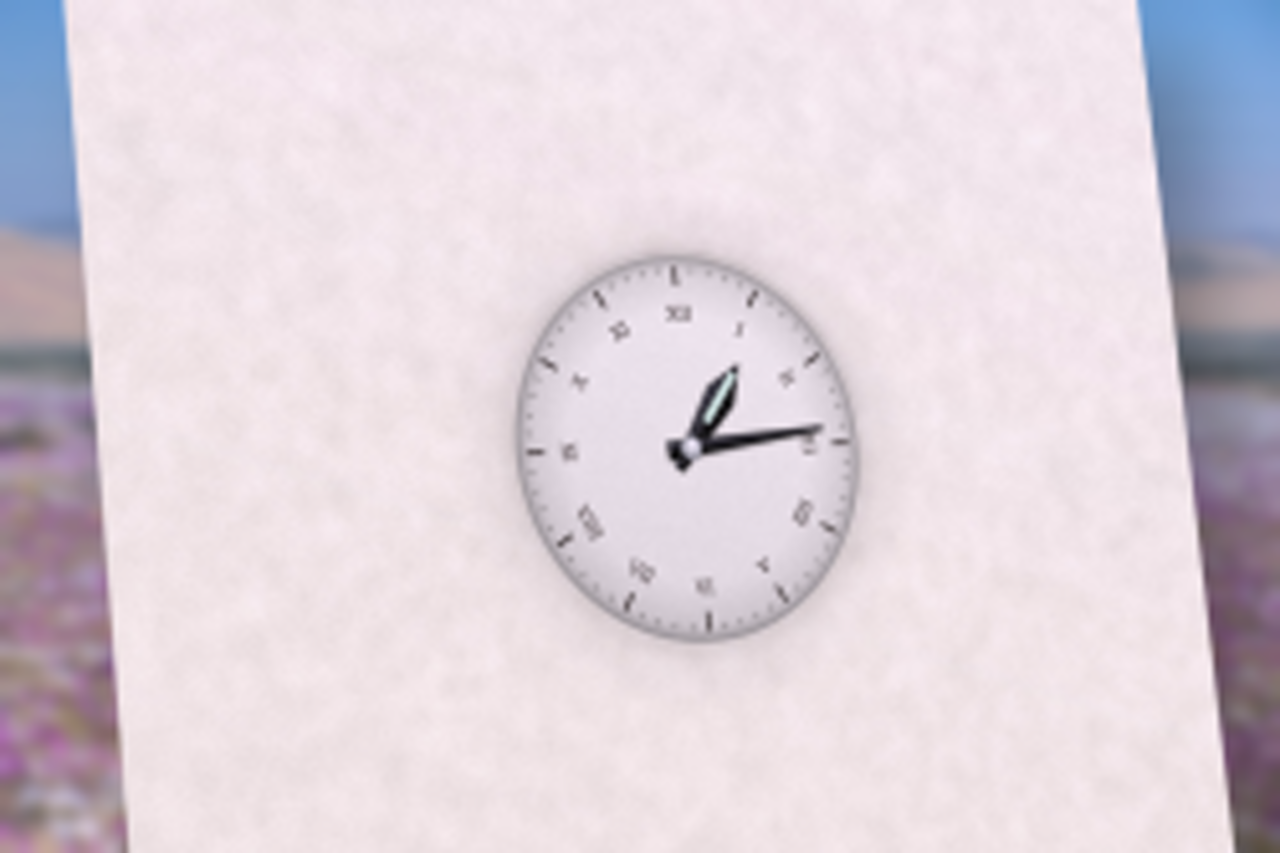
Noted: **1:14**
